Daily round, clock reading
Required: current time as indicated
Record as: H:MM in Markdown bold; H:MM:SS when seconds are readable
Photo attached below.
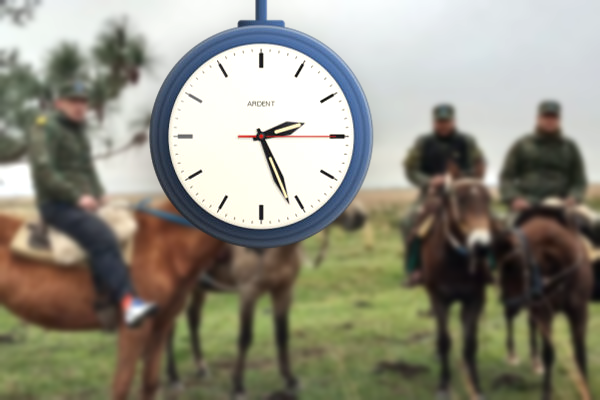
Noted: **2:26:15**
